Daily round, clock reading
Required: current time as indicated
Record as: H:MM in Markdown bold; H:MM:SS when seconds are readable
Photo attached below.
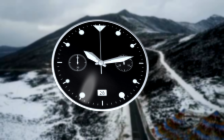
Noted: **10:13**
